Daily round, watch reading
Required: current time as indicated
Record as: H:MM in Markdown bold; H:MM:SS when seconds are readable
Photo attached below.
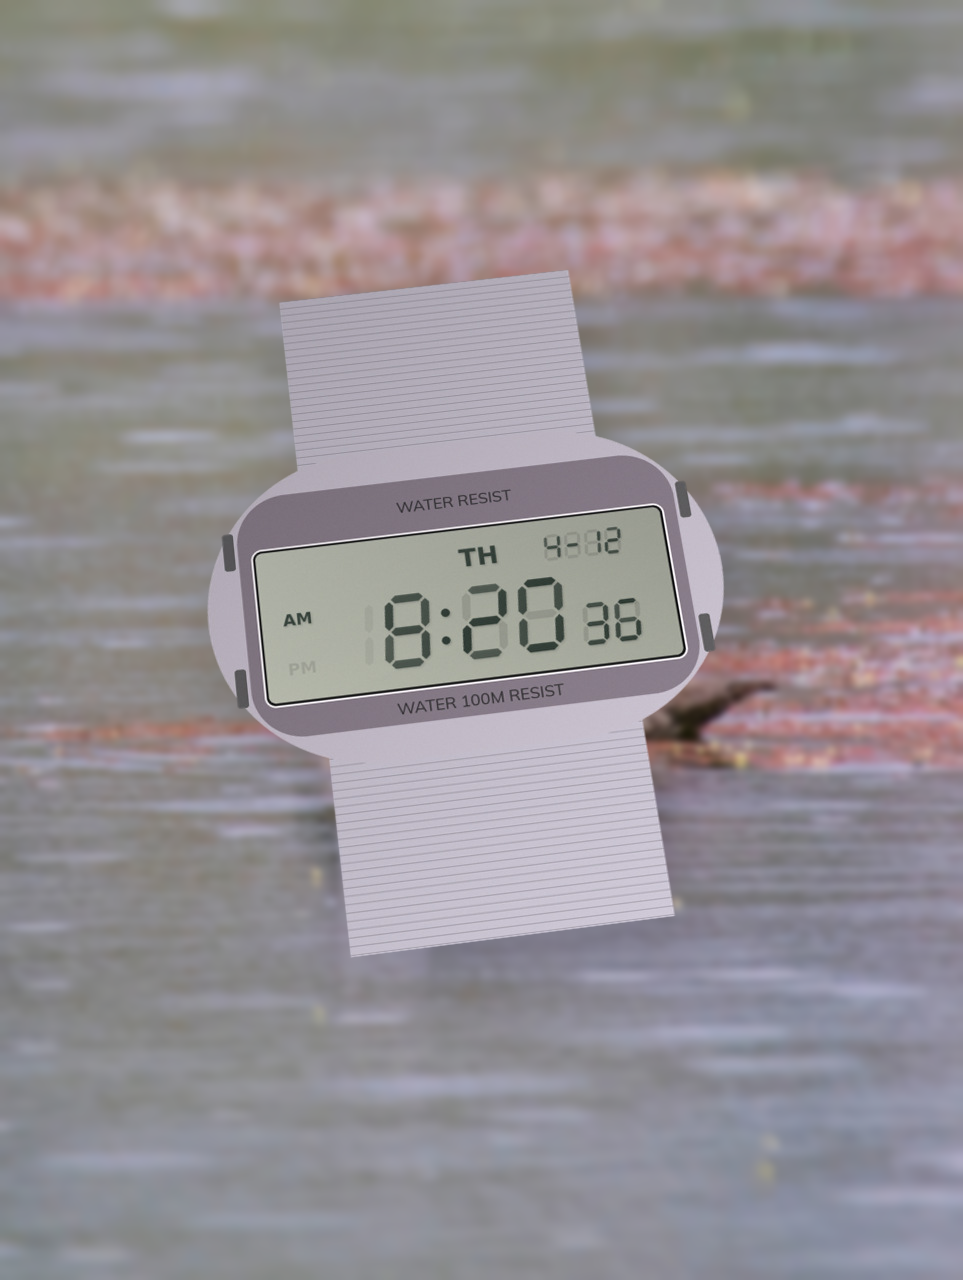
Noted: **8:20:36**
